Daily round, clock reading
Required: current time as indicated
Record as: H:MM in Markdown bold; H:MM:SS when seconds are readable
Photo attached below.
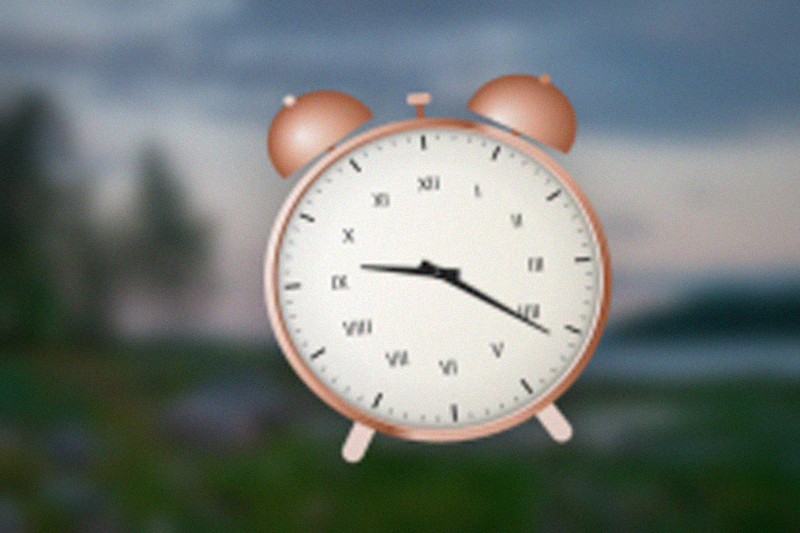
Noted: **9:21**
